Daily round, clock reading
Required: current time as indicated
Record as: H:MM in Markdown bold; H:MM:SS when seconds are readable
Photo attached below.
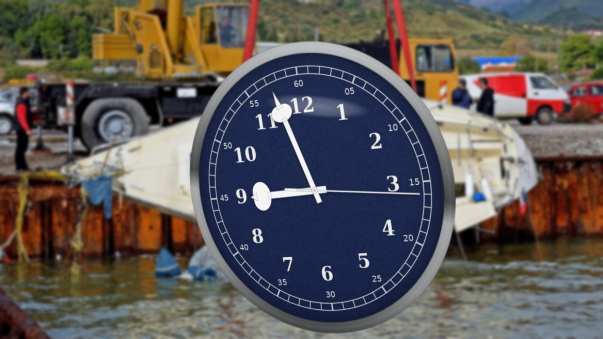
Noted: **8:57:16**
